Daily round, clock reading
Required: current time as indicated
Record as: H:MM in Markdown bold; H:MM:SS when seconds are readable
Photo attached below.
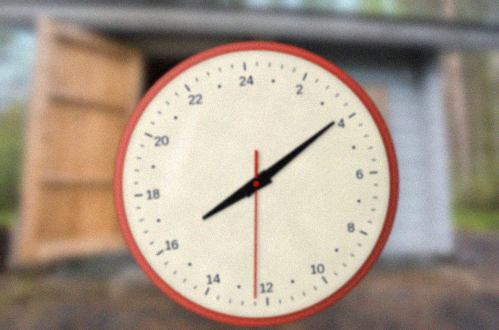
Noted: **16:09:31**
